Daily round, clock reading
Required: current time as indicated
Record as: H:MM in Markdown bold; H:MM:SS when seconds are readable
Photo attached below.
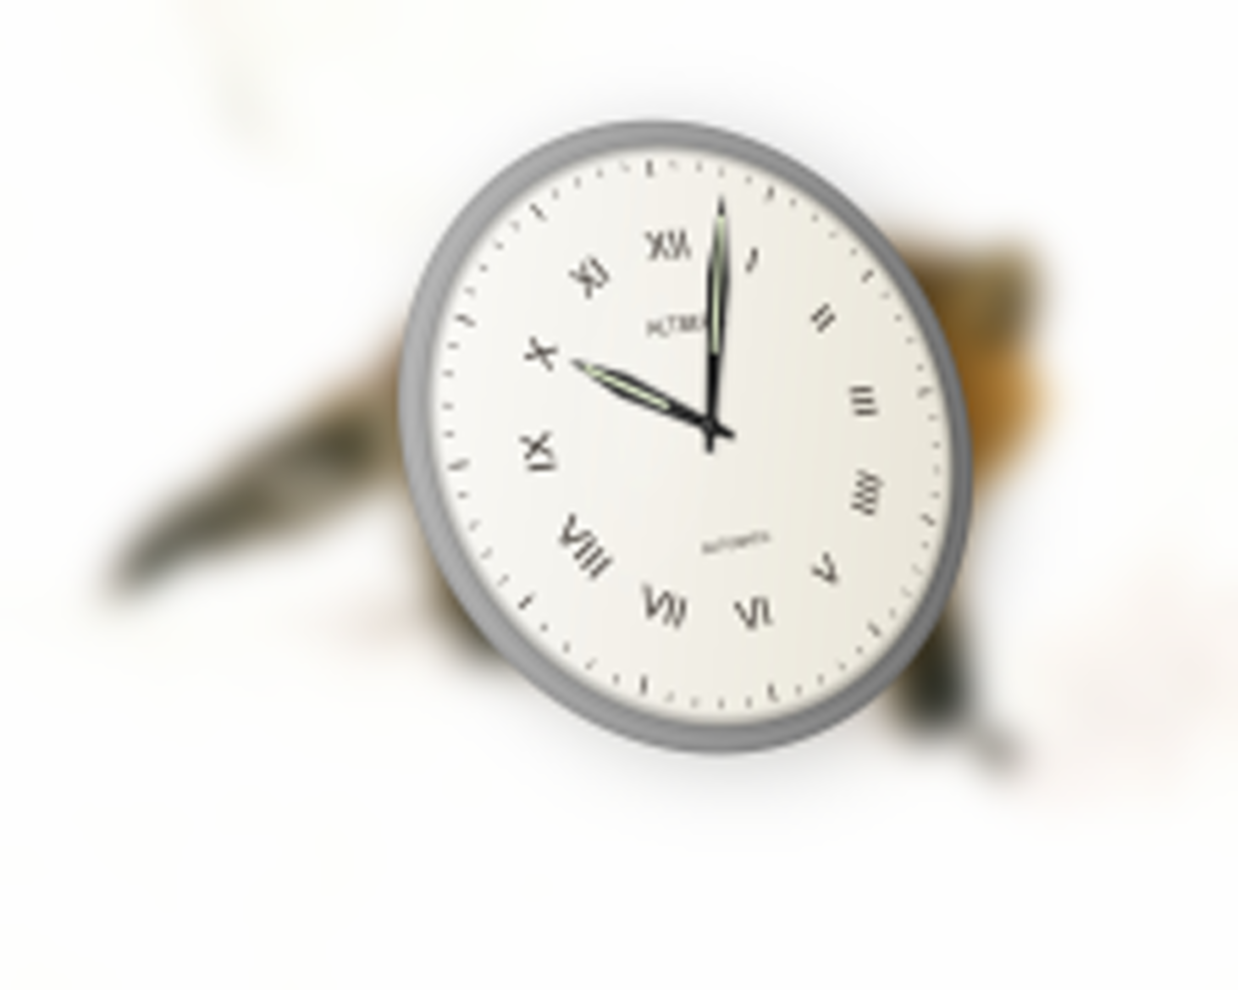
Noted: **10:03**
